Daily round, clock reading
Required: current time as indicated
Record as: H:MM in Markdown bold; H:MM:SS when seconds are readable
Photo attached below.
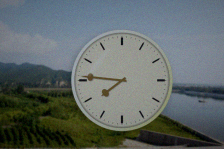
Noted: **7:46**
